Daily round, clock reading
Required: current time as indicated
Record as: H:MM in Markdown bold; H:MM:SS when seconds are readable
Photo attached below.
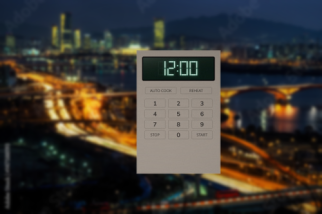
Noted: **12:00**
